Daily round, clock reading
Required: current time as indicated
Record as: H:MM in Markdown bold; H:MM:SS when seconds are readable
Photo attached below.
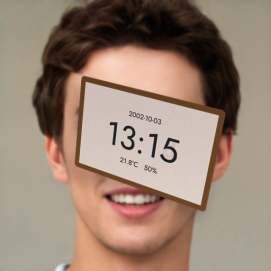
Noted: **13:15**
